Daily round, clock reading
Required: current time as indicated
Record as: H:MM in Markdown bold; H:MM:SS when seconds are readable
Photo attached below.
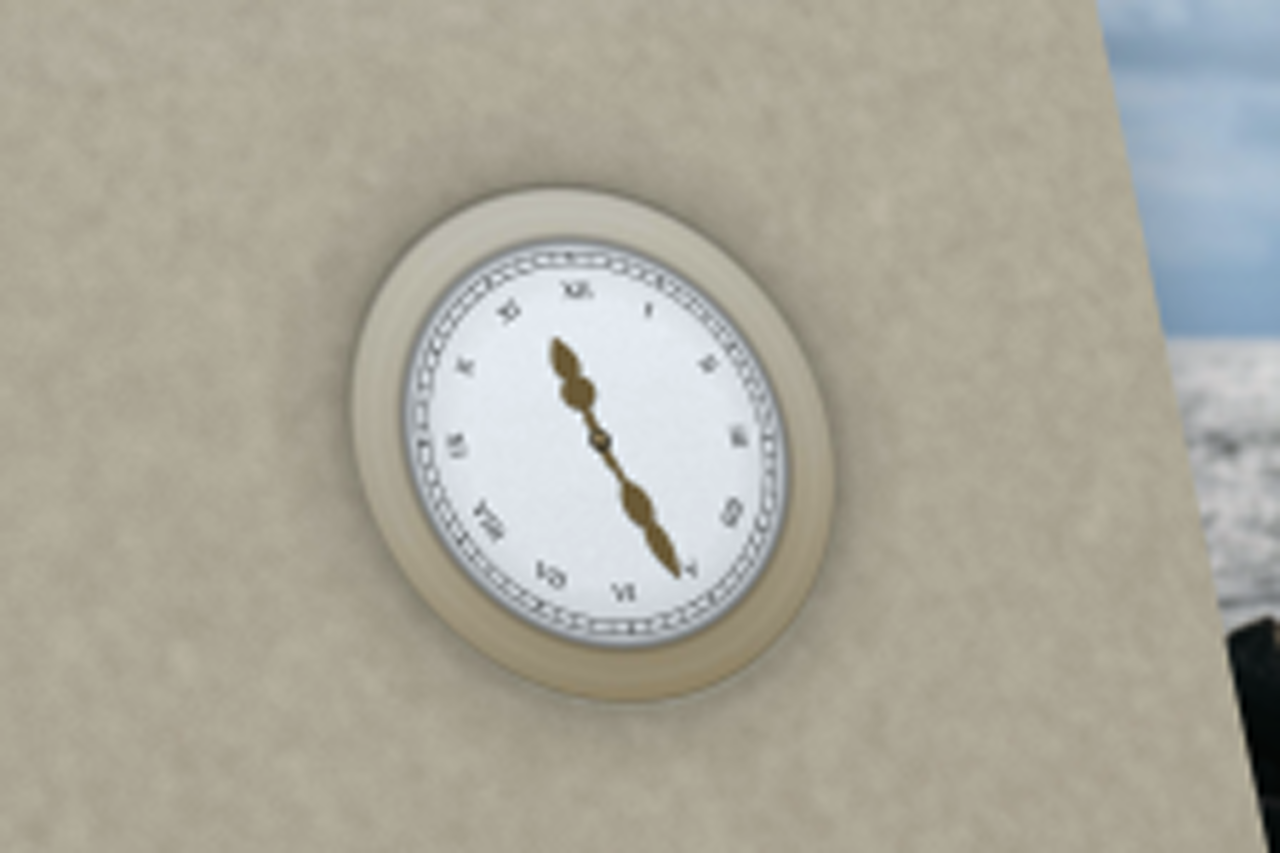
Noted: **11:26**
